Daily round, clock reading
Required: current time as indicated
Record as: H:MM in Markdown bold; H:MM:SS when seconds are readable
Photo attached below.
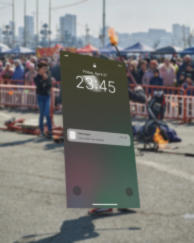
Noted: **23:45**
